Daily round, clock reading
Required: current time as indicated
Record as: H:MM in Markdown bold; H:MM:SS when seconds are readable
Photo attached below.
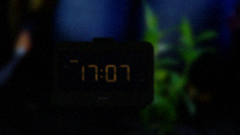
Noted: **17:07**
